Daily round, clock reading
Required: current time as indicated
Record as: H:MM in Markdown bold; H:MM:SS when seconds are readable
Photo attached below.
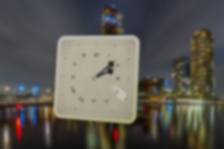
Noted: **2:08**
